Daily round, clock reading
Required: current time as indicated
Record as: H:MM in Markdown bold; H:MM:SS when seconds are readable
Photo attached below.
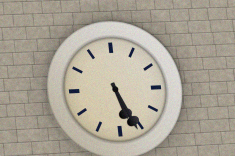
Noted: **5:26**
